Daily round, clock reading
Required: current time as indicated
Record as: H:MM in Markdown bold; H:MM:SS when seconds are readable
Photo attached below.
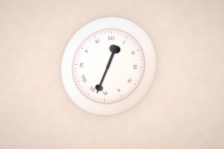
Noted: **12:33**
